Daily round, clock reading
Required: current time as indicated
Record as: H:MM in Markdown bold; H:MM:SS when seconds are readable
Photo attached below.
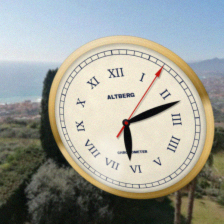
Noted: **6:12:07**
